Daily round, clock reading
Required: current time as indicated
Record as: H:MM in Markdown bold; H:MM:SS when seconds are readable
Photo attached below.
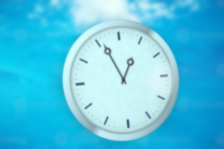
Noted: **12:56**
